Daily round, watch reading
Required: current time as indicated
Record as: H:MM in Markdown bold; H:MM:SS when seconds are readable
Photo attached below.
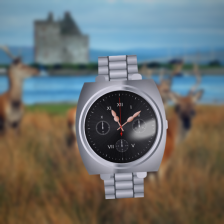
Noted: **11:09**
